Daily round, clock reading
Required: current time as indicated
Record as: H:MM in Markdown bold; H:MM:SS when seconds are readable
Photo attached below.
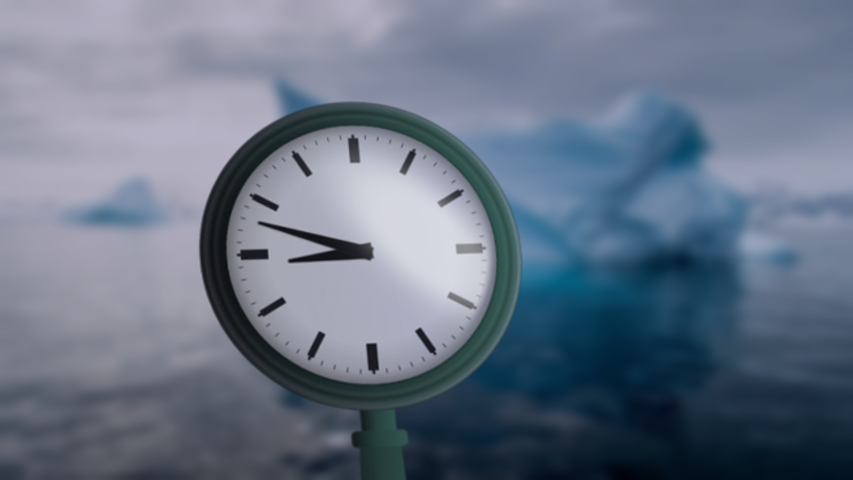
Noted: **8:48**
